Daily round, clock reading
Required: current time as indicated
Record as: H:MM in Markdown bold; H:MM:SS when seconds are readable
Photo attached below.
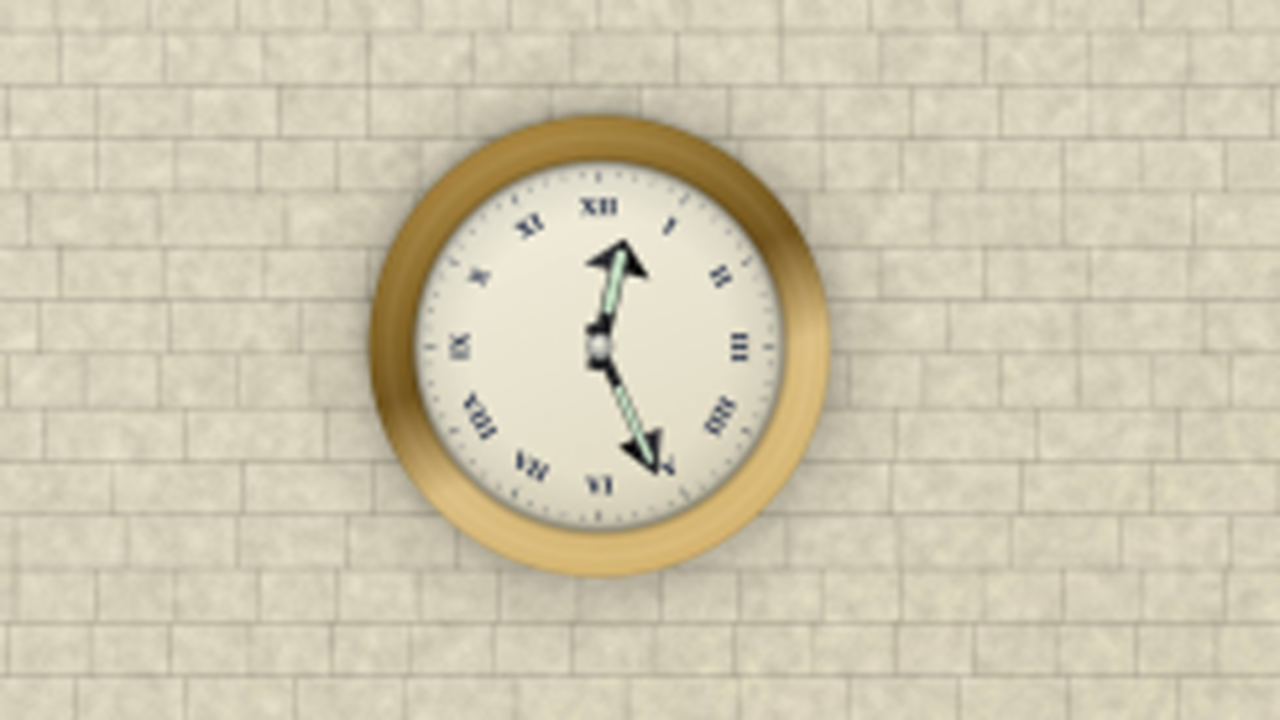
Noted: **12:26**
